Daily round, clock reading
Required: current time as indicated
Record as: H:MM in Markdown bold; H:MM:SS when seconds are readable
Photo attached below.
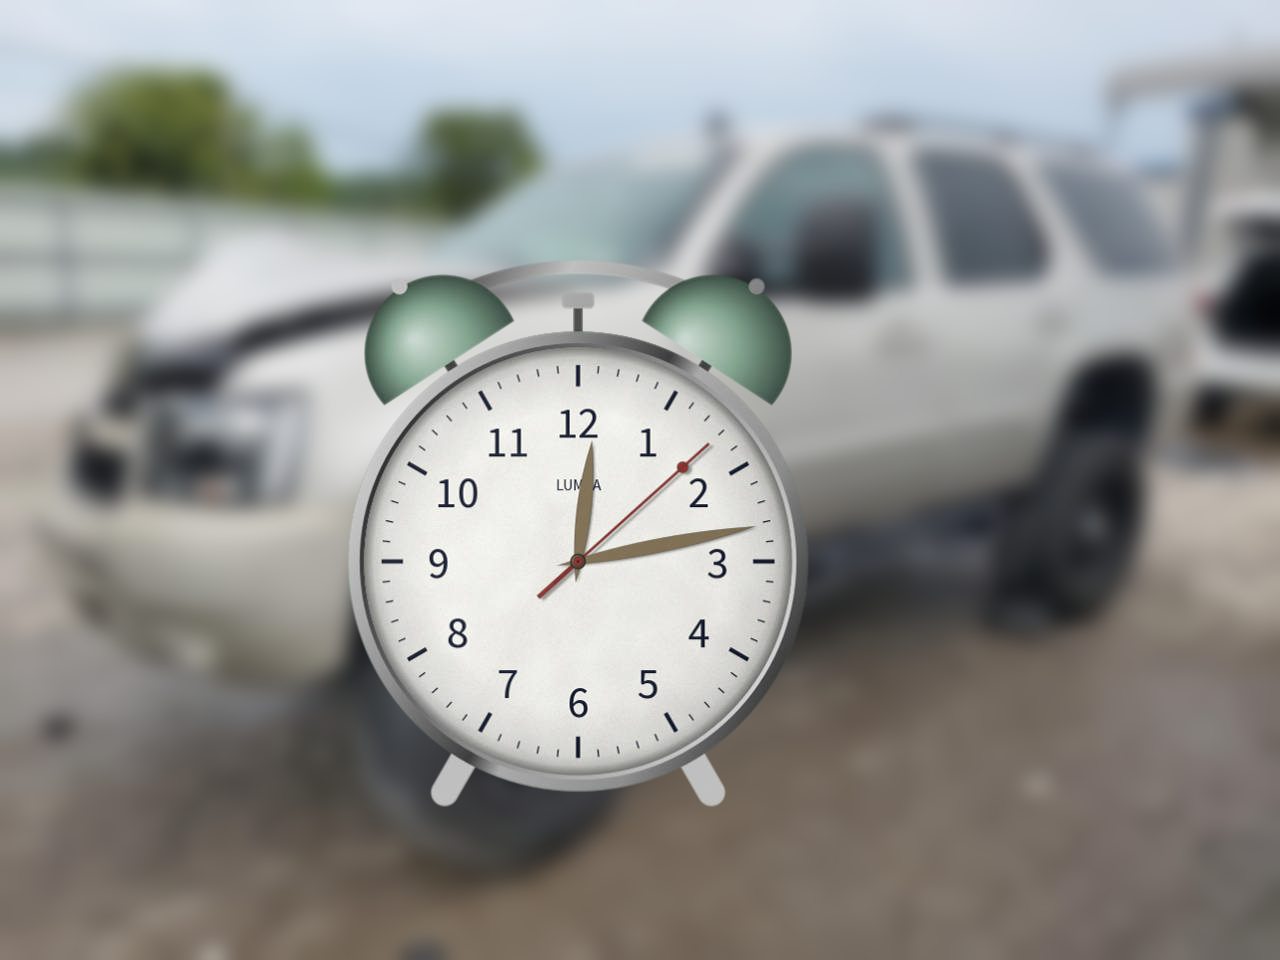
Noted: **12:13:08**
